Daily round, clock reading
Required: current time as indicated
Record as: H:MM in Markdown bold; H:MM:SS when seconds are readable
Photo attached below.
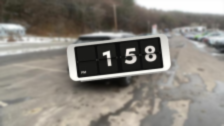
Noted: **1:58**
